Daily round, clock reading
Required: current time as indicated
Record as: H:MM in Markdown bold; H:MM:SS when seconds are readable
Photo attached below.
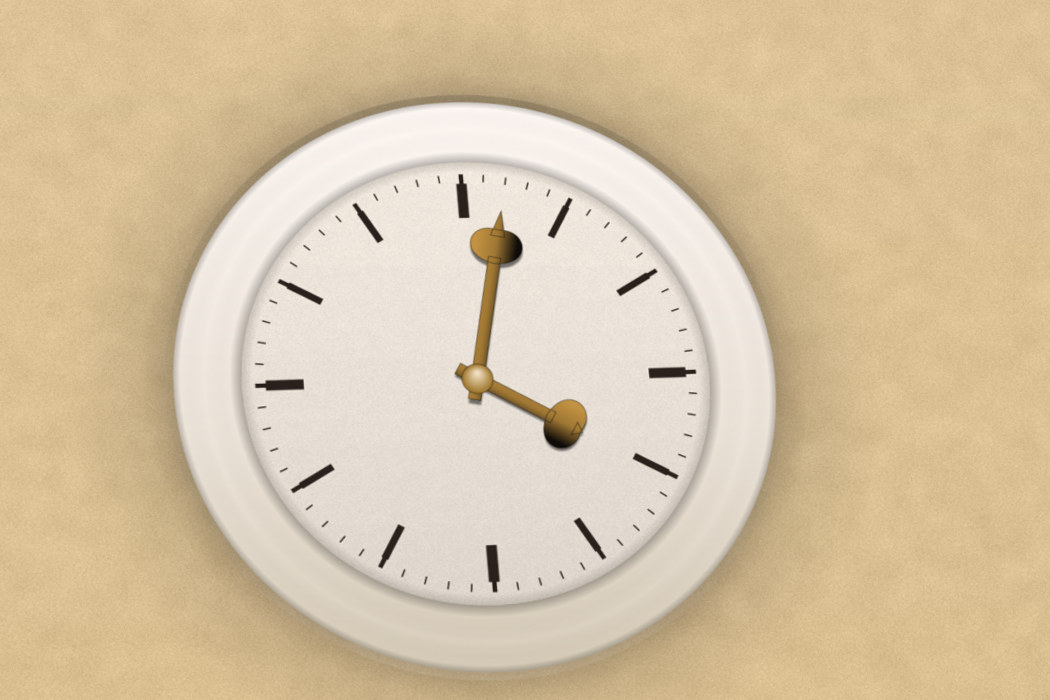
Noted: **4:02**
